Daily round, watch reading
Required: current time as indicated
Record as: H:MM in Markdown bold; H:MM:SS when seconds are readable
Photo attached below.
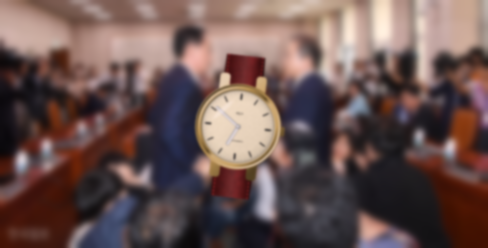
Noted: **6:51**
